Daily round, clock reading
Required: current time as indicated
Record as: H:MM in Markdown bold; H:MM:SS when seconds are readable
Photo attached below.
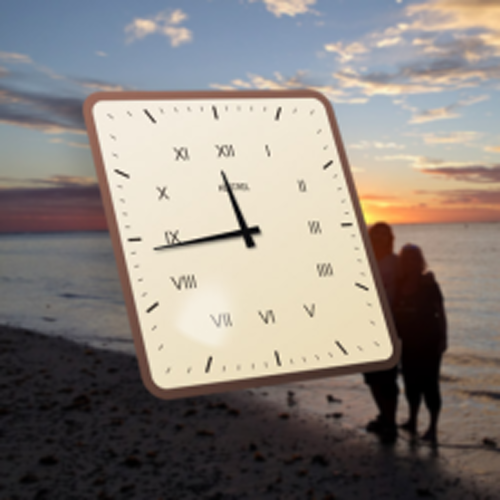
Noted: **11:44**
